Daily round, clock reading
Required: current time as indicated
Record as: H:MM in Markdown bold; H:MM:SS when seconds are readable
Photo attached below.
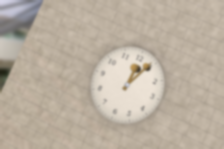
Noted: **12:04**
